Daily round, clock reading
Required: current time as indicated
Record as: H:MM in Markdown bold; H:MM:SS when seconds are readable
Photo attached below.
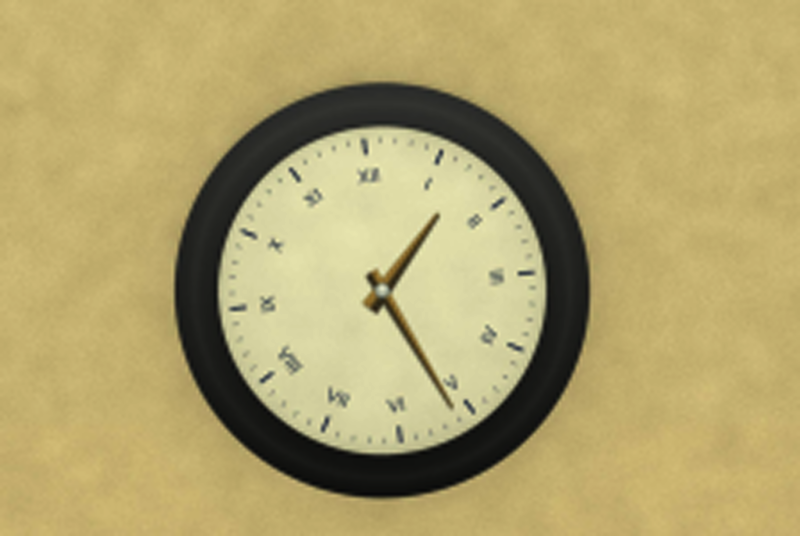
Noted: **1:26**
